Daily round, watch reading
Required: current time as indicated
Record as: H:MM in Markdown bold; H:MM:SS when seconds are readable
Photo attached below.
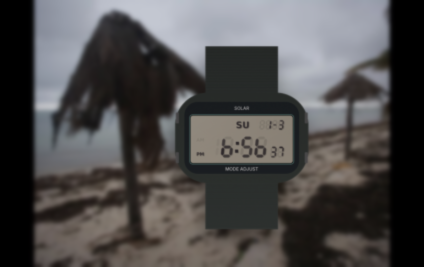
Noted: **6:56:37**
